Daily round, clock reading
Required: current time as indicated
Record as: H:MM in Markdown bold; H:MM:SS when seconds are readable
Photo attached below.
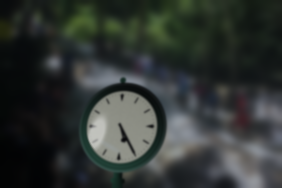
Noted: **5:25**
